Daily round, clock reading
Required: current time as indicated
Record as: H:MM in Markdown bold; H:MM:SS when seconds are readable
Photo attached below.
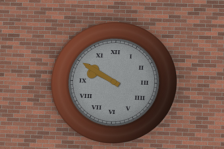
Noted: **9:50**
